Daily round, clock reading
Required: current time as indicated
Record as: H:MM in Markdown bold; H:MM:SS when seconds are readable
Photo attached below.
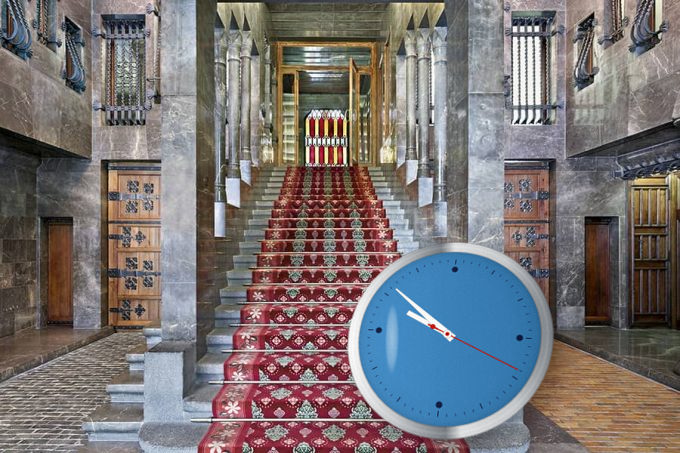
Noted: **9:51:19**
